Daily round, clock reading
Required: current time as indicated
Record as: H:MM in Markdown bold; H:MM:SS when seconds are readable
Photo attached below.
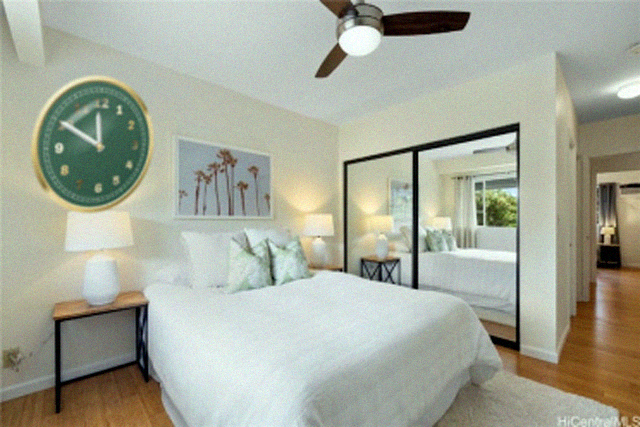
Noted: **11:50**
